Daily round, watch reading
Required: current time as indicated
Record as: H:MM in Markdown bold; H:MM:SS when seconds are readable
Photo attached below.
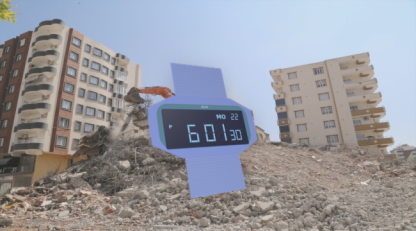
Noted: **6:01:30**
